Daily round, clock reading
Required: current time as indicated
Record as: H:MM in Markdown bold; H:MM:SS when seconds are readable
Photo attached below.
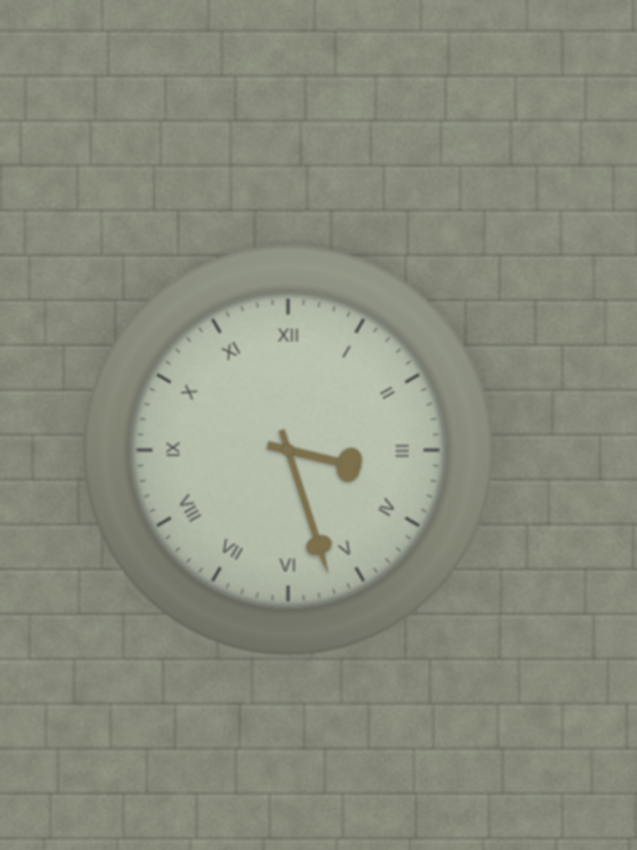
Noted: **3:27**
